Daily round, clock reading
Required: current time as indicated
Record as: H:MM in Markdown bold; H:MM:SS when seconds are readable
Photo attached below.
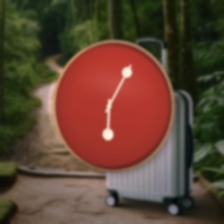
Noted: **6:05**
